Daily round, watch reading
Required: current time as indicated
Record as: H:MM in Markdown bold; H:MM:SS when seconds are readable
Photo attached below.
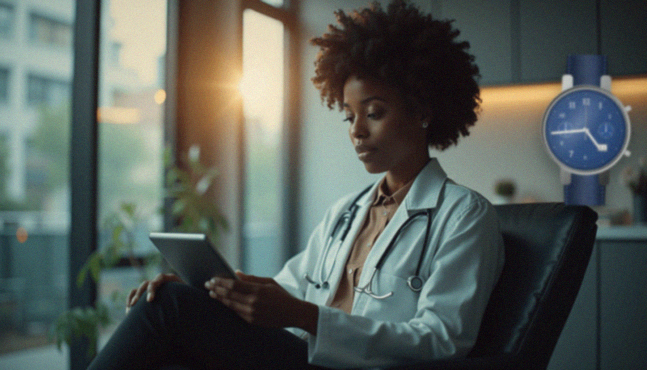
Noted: **4:44**
